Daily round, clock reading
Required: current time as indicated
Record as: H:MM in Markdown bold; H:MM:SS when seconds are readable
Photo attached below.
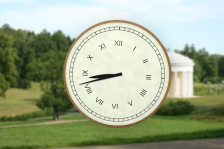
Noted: **8:42**
